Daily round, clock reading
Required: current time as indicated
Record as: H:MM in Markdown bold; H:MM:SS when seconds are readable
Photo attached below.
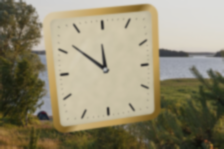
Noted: **11:52**
